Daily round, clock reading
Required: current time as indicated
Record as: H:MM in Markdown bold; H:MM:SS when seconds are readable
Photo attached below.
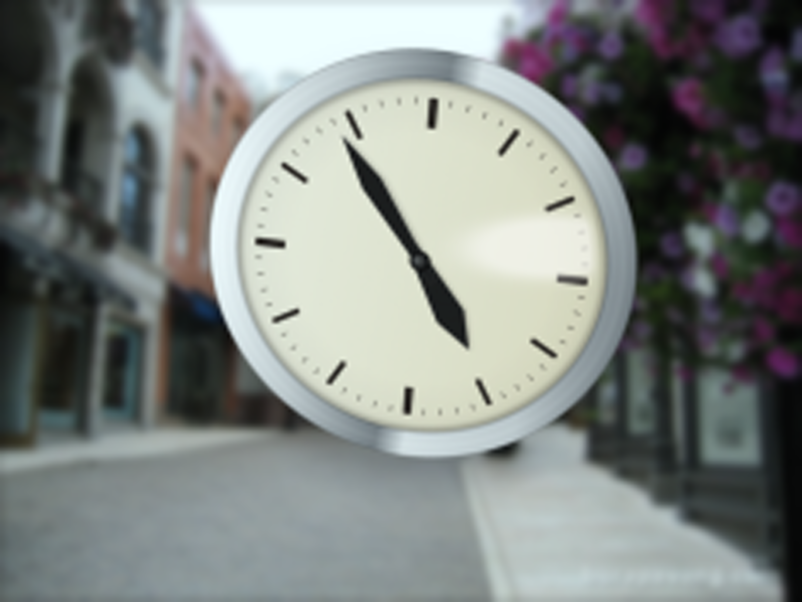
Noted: **4:54**
